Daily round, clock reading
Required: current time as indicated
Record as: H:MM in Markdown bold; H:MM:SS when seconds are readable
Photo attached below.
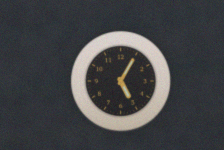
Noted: **5:05**
